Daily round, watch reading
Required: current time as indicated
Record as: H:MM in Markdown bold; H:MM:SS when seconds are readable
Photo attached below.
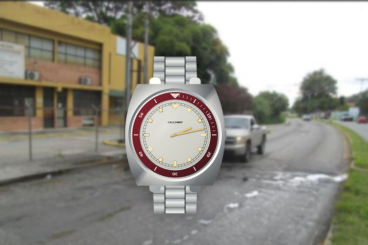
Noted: **2:13**
